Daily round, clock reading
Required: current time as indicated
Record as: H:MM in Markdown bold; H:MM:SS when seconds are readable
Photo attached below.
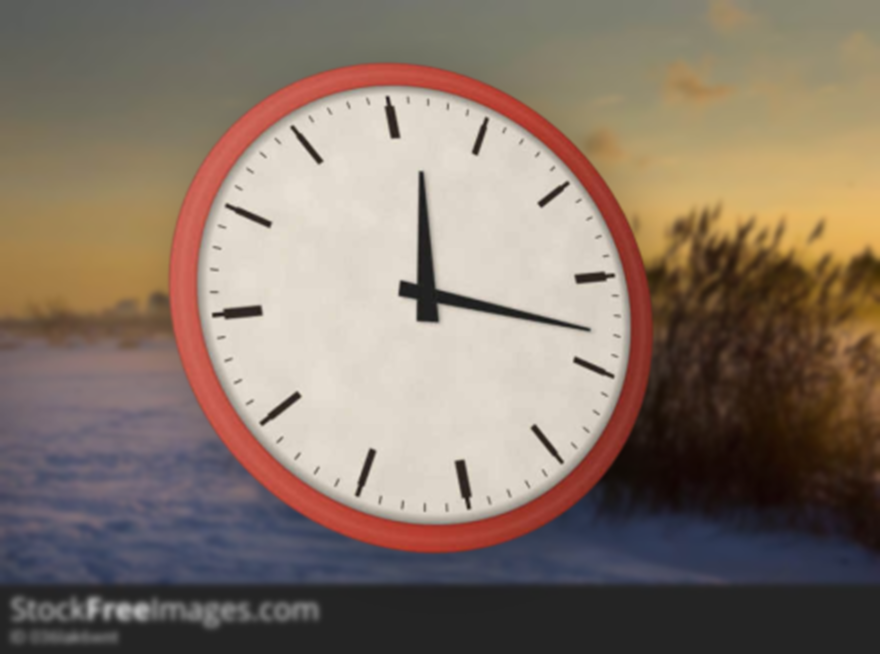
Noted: **12:18**
